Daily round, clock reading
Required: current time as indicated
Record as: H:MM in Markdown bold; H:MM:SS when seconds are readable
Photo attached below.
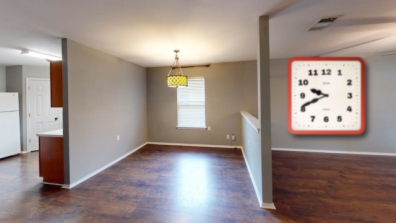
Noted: **9:41**
